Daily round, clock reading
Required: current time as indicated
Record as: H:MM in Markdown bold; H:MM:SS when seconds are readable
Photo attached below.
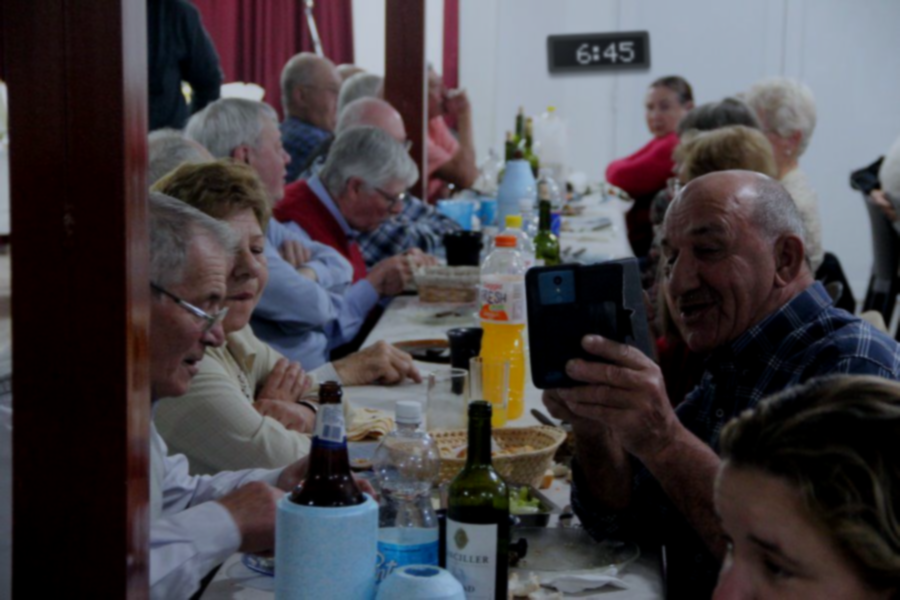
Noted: **6:45**
